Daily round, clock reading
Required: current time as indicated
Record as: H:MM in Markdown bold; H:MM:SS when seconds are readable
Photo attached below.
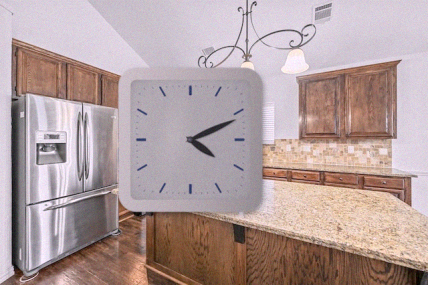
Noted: **4:11**
